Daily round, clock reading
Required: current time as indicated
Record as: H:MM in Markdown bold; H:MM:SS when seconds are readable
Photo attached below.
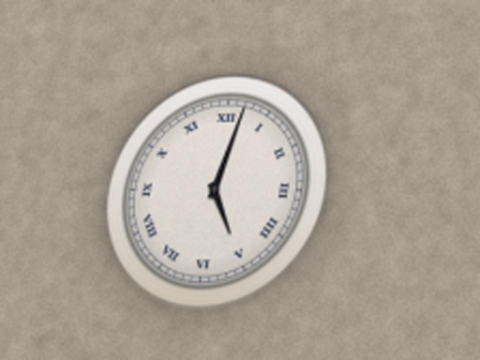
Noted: **5:02**
